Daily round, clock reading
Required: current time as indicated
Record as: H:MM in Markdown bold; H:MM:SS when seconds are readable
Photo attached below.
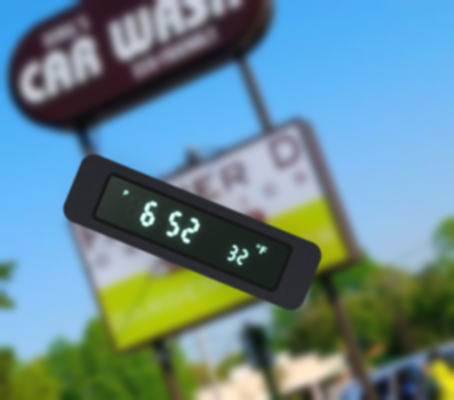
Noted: **6:52**
